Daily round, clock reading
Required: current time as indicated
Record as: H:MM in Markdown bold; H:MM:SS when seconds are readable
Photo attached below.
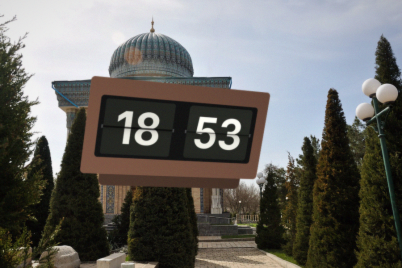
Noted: **18:53**
